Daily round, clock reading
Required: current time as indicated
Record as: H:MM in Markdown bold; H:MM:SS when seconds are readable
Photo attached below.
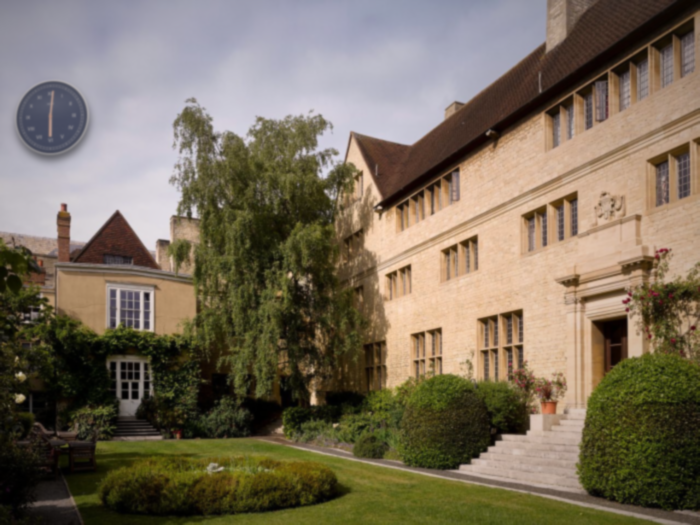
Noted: **6:01**
